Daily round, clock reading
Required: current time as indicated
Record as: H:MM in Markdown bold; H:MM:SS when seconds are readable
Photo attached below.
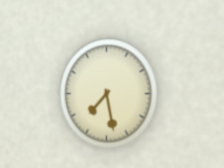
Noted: **7:28**
